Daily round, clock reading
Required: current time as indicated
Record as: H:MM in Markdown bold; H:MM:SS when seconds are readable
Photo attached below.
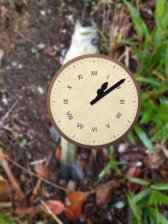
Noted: **1:09**
